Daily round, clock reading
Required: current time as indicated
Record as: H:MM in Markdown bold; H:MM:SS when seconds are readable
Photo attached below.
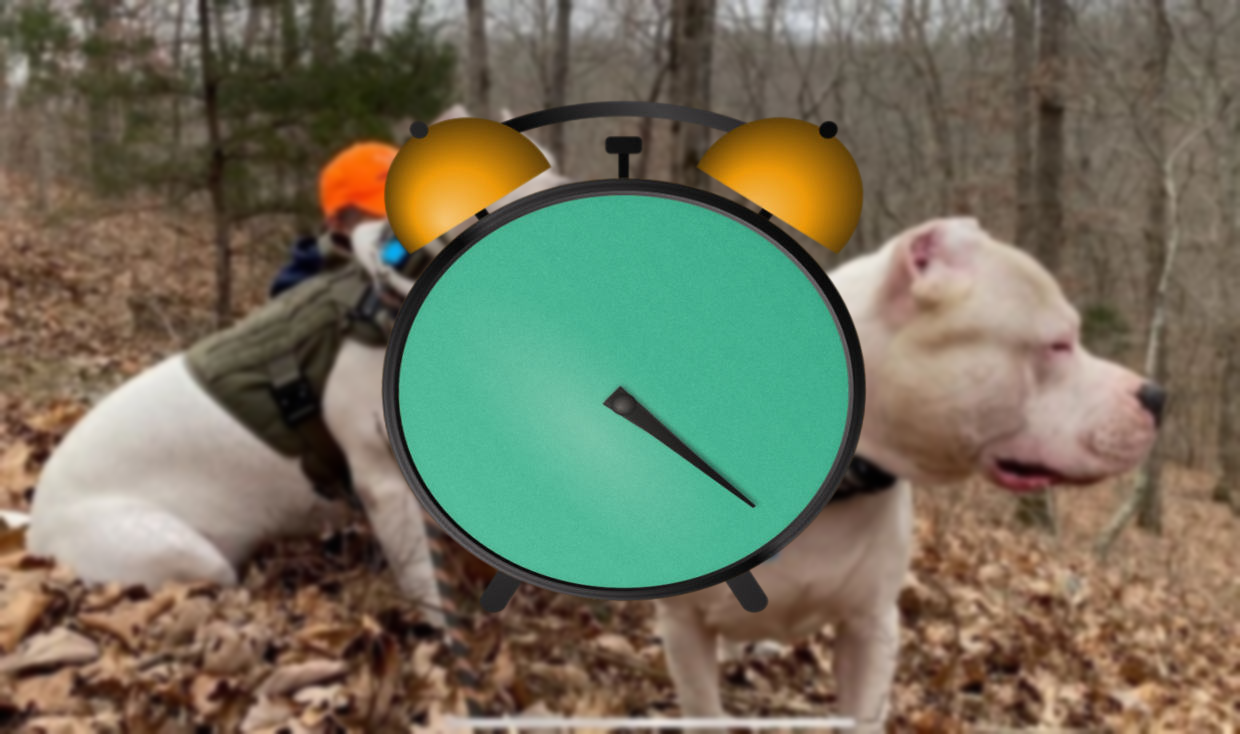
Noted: **4:22**
